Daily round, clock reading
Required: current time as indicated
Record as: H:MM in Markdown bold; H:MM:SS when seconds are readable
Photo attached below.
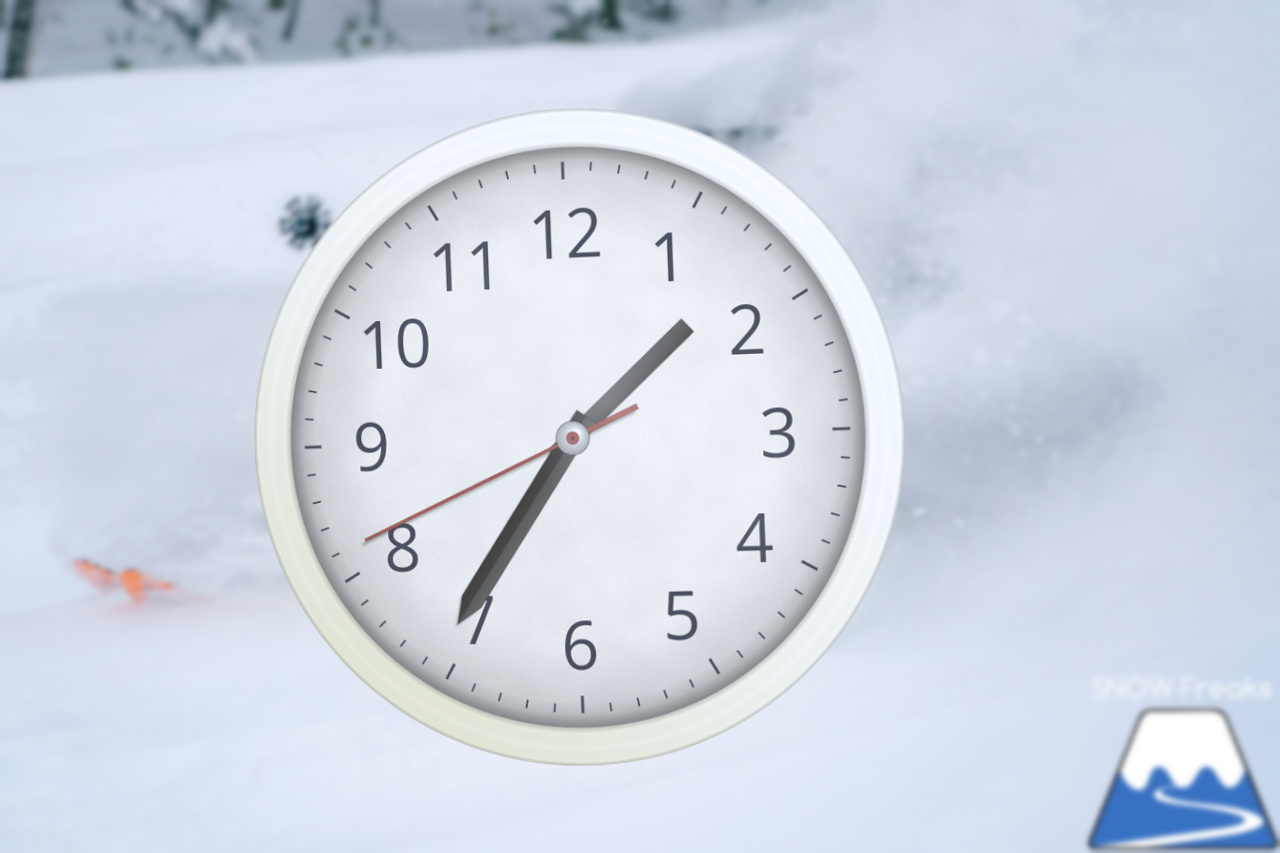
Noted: **1:35:41**
